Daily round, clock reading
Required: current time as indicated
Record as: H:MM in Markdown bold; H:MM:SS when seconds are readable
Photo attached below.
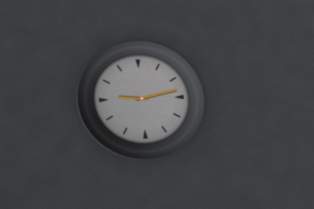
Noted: **9:13**
